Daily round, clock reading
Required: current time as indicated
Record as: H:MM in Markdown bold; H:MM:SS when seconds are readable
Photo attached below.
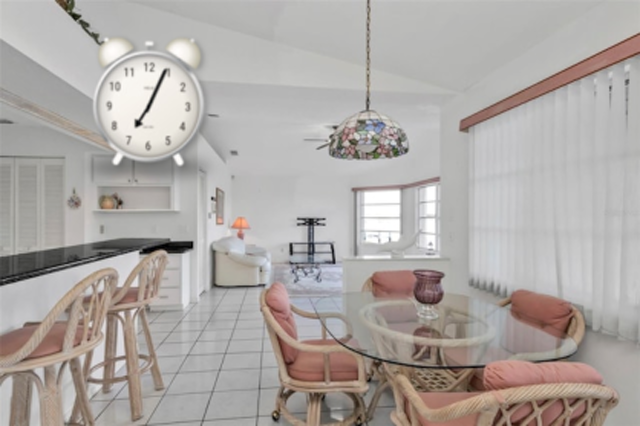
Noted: **7:04**
